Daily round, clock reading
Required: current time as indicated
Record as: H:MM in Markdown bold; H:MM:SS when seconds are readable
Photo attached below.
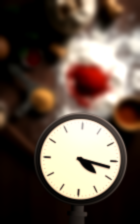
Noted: **4:17**
